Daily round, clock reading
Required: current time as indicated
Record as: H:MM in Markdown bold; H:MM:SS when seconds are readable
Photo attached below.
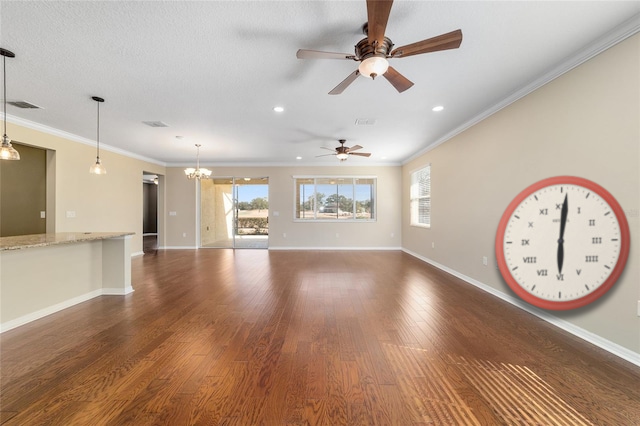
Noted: **6:01**
